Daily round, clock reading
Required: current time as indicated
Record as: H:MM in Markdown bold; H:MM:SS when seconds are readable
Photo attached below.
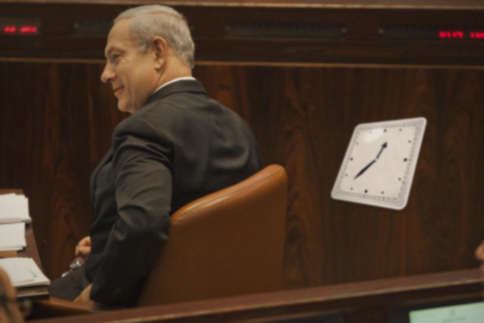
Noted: **12:37**
